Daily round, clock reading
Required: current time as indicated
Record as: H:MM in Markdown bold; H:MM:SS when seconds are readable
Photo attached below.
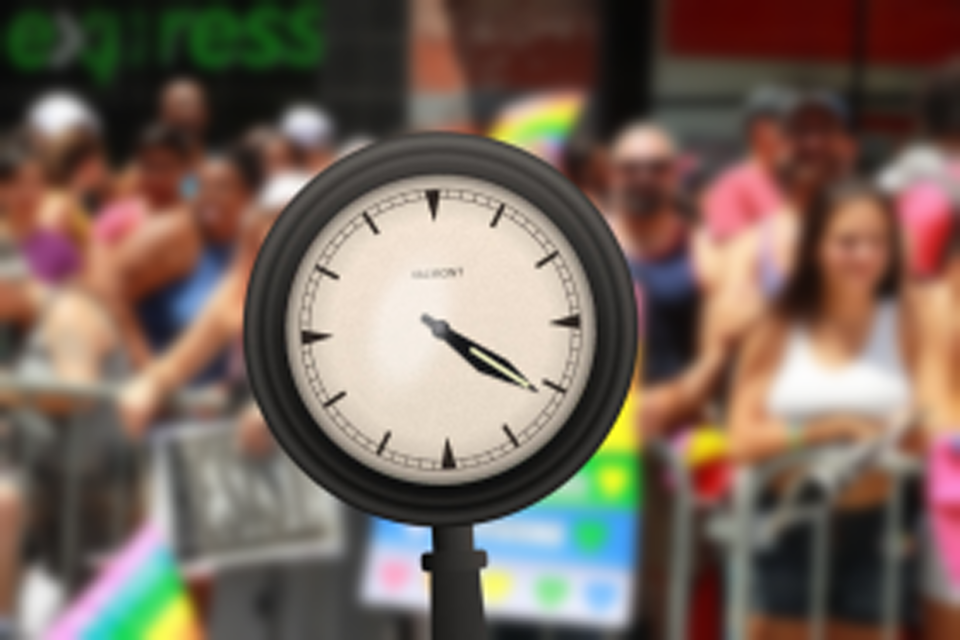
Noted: **4:21**
